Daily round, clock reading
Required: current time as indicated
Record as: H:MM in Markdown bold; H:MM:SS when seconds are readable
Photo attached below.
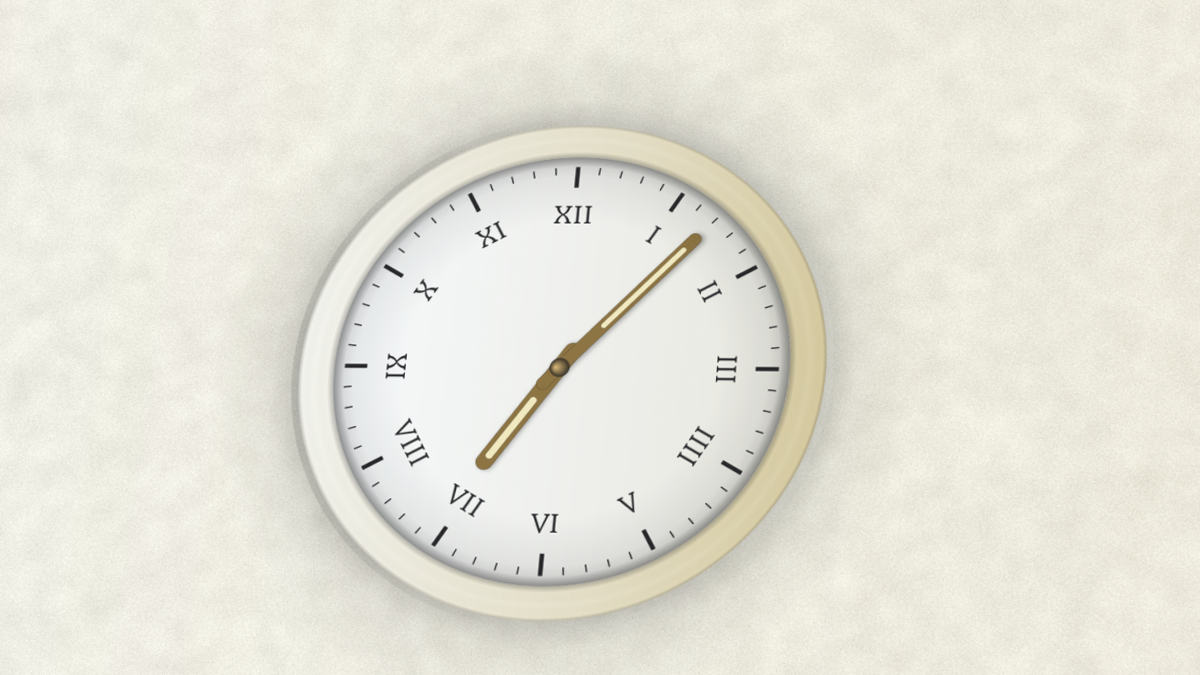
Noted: **7:07**
